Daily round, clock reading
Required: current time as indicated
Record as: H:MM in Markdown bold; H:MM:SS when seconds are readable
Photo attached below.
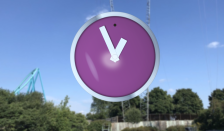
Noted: **12:56**
